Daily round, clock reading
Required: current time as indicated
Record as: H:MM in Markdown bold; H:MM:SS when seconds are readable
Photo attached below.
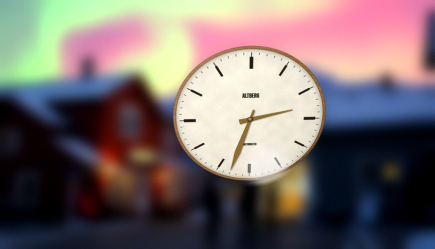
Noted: **2:33**
